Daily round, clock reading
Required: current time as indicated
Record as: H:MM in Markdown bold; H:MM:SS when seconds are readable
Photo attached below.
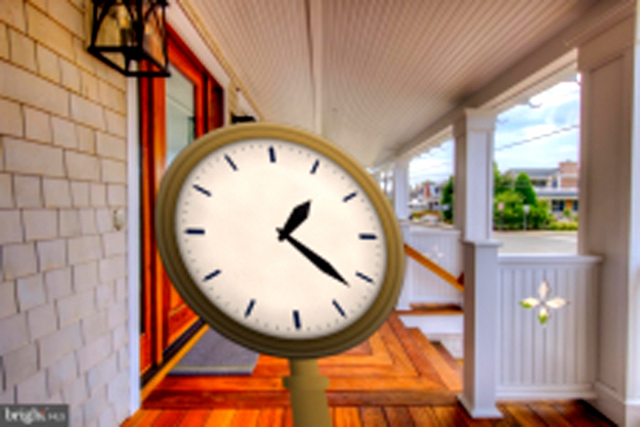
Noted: **1:22**
